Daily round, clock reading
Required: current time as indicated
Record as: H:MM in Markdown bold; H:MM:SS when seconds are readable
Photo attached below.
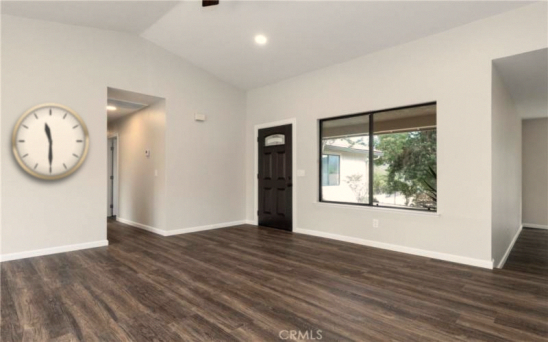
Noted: **11:30**
